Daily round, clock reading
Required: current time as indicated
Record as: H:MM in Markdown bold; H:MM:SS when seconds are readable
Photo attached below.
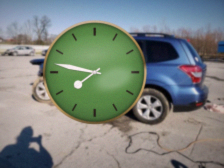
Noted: **7:47**
